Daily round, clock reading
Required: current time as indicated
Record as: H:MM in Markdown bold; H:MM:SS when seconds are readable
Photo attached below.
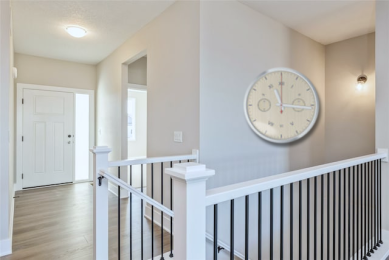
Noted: **11:16**
